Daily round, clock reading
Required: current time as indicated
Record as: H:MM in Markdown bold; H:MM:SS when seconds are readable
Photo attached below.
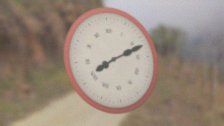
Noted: **8:12**
